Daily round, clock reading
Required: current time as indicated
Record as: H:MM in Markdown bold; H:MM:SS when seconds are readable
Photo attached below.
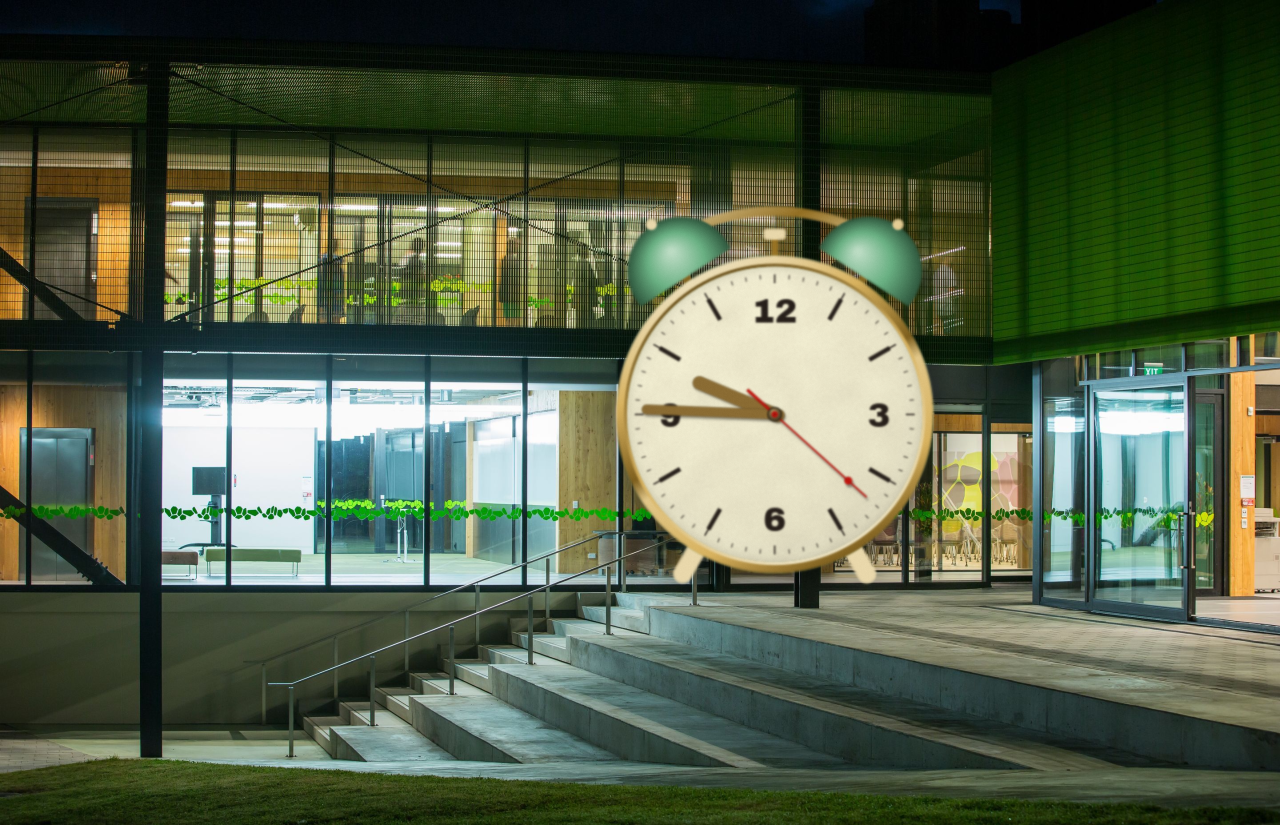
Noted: **9:45:22**
